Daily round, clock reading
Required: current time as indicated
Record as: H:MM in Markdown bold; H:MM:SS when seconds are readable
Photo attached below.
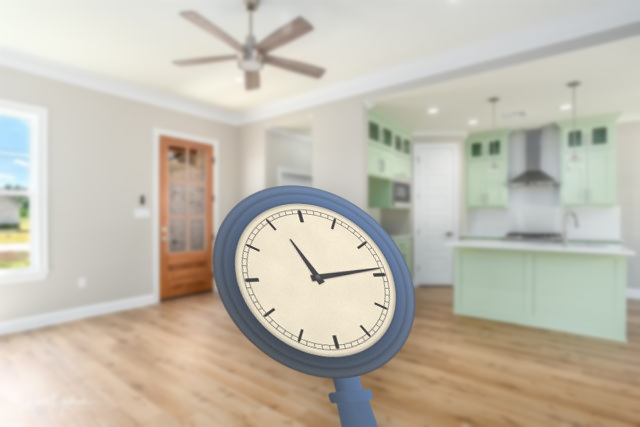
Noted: **11:14**
